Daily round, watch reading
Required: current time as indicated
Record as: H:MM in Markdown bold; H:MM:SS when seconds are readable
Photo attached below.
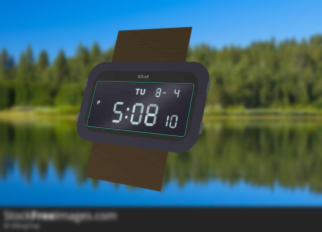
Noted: **5:08:10**
